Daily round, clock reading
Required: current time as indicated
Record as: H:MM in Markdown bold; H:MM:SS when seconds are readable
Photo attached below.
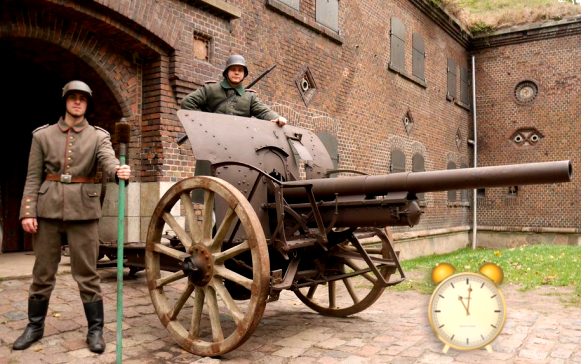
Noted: **11:01**
